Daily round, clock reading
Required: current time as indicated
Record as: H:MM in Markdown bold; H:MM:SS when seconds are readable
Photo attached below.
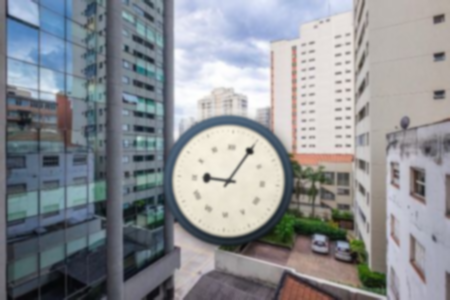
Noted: **9:05**
